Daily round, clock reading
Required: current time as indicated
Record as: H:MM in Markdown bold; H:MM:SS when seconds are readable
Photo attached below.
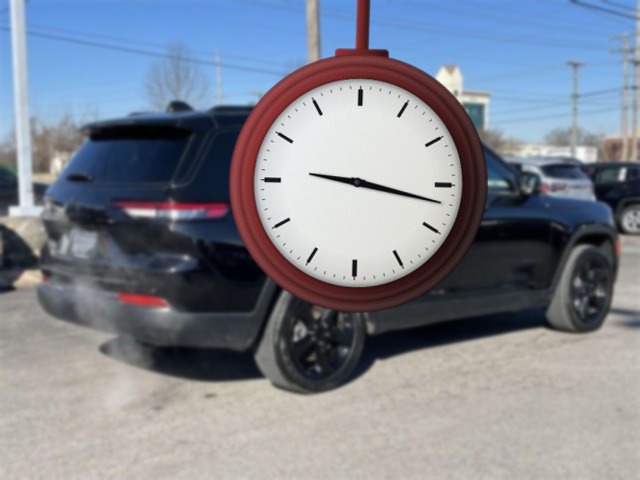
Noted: **9:17**
